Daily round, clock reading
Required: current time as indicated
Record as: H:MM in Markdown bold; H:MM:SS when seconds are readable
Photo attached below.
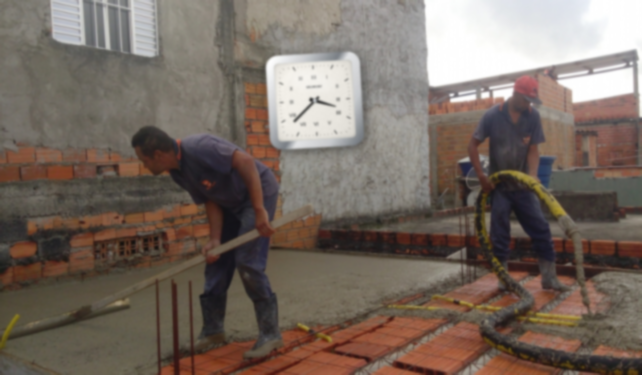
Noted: **3:38**
